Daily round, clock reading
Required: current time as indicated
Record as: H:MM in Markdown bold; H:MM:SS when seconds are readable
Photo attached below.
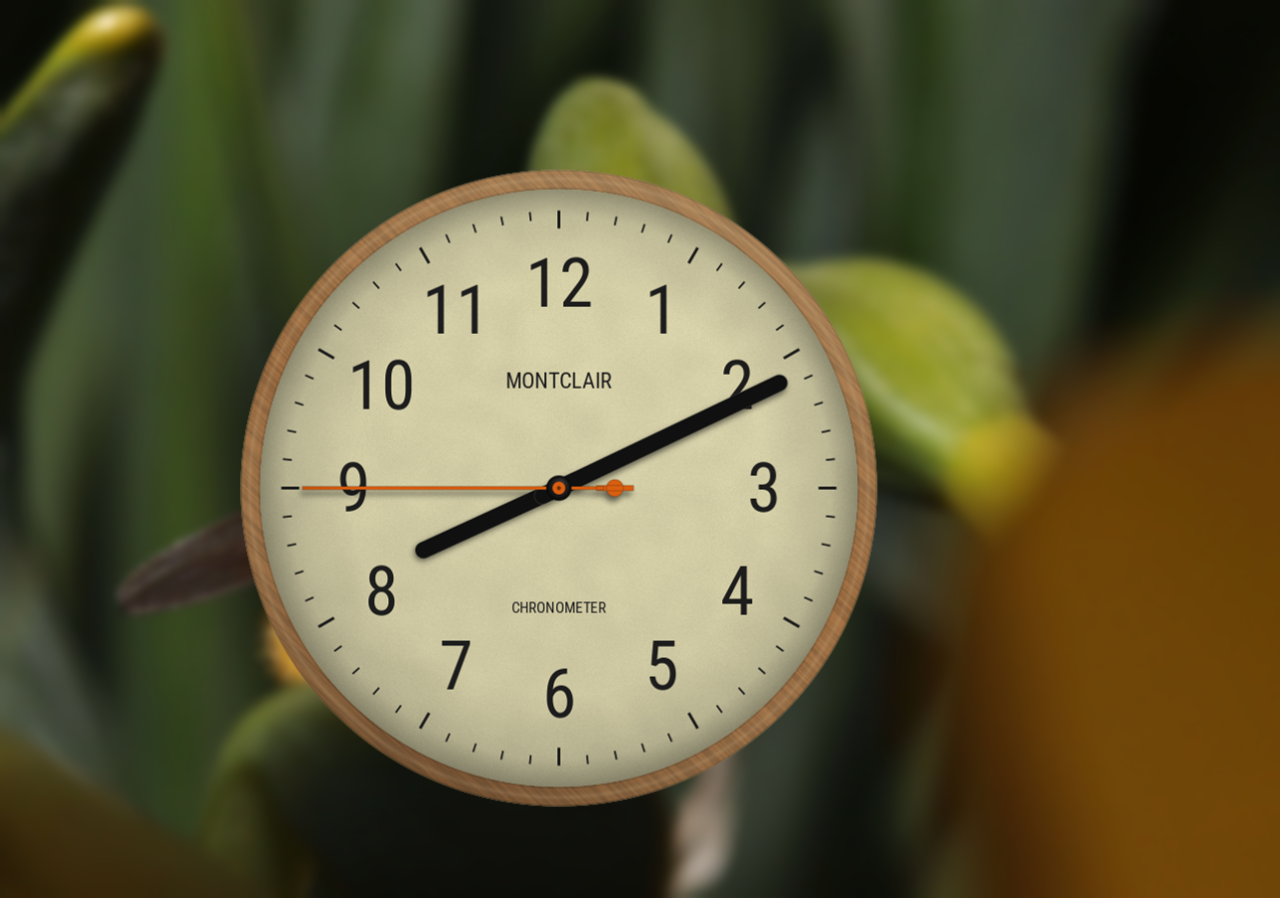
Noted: **8:10:45**
